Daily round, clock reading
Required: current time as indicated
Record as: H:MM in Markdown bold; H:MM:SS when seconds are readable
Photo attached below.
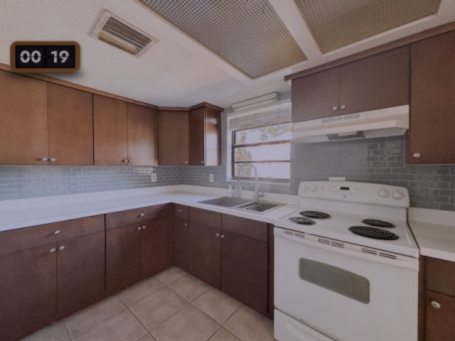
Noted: **0:19**
